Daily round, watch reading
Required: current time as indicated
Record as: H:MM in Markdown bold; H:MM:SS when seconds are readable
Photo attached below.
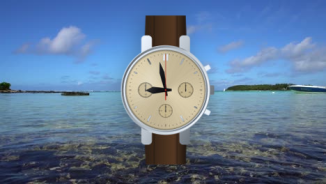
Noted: **8:58**
